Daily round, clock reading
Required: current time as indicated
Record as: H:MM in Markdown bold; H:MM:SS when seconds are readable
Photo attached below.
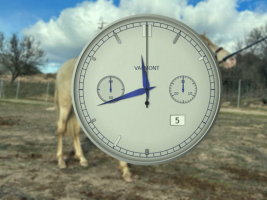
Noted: **11:42**
